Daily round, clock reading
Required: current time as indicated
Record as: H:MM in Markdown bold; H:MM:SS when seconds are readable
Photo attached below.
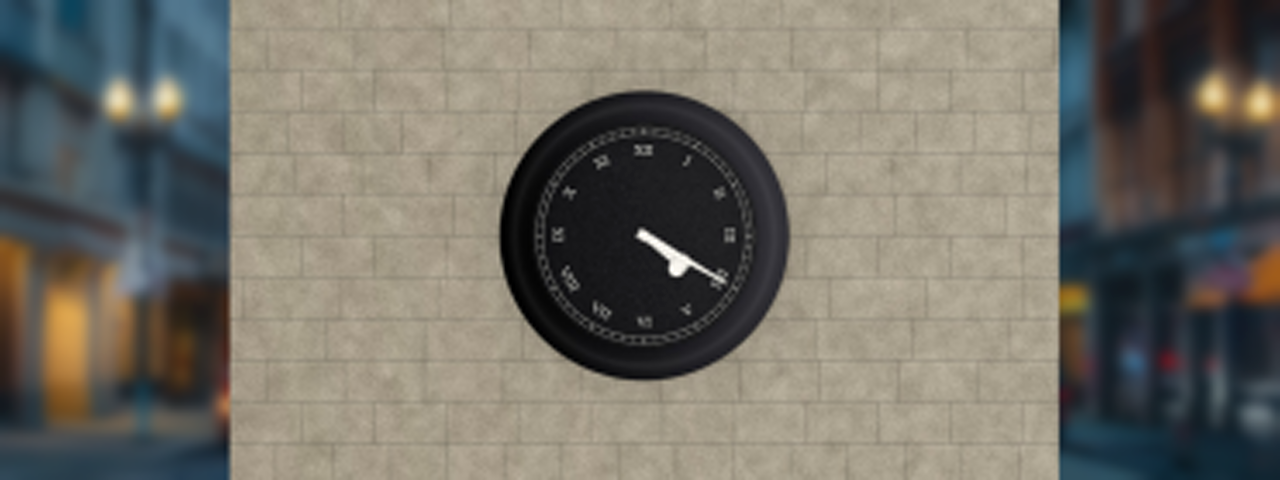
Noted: **4:20**
